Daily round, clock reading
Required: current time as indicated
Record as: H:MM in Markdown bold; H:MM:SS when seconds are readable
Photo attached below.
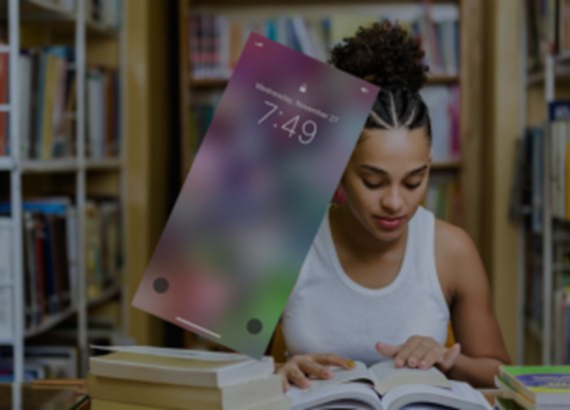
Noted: **7:49**
